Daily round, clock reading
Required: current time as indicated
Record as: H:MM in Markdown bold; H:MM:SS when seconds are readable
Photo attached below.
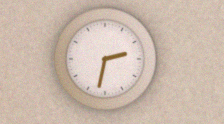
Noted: **2:32**
